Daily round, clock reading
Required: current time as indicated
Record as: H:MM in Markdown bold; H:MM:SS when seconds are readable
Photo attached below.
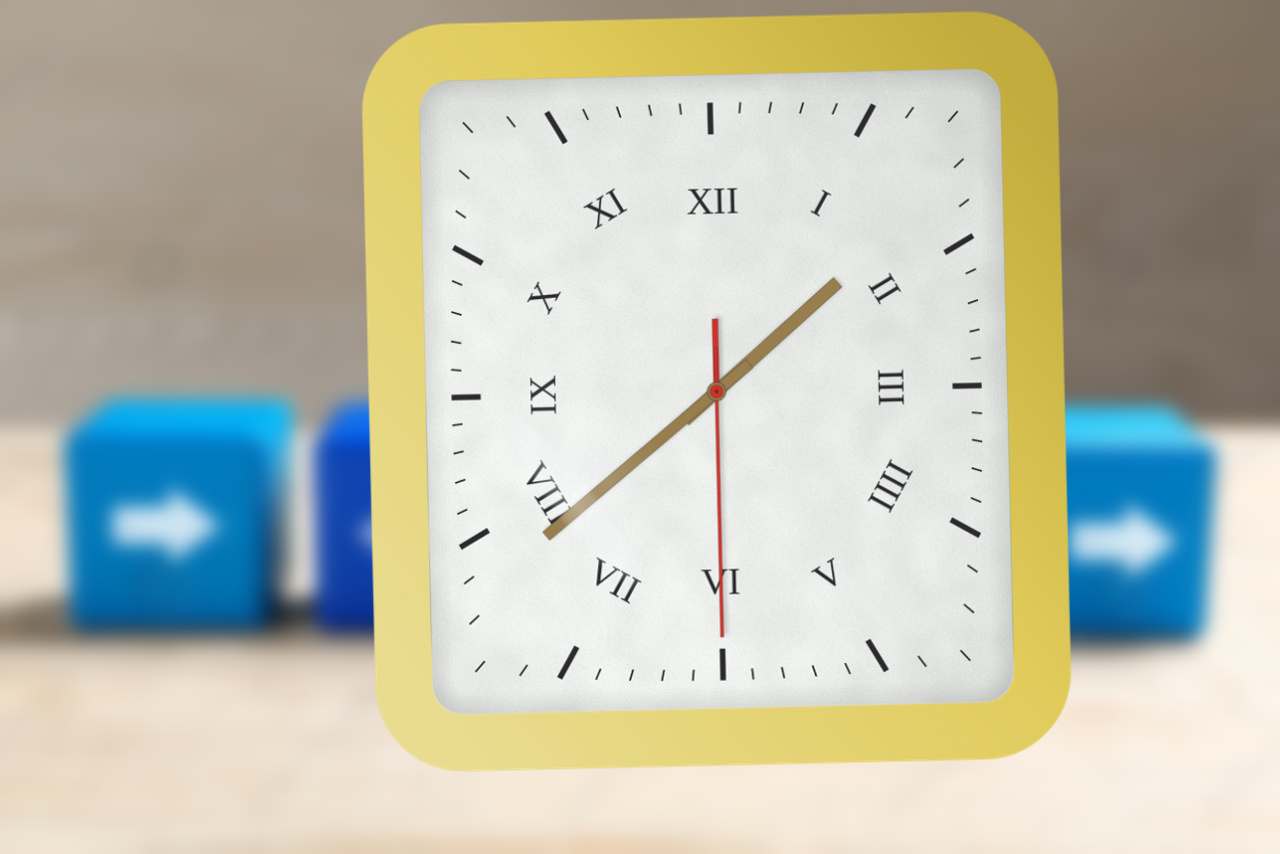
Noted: **1:38:30**
